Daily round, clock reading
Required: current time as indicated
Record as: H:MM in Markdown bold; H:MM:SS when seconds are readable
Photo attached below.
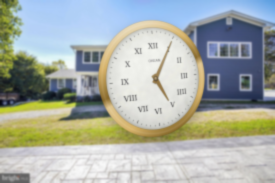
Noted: **5:05**
